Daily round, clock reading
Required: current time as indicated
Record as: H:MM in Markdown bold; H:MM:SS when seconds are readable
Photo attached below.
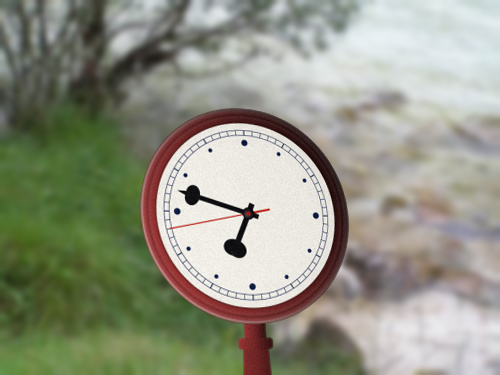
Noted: **6:47:43**
